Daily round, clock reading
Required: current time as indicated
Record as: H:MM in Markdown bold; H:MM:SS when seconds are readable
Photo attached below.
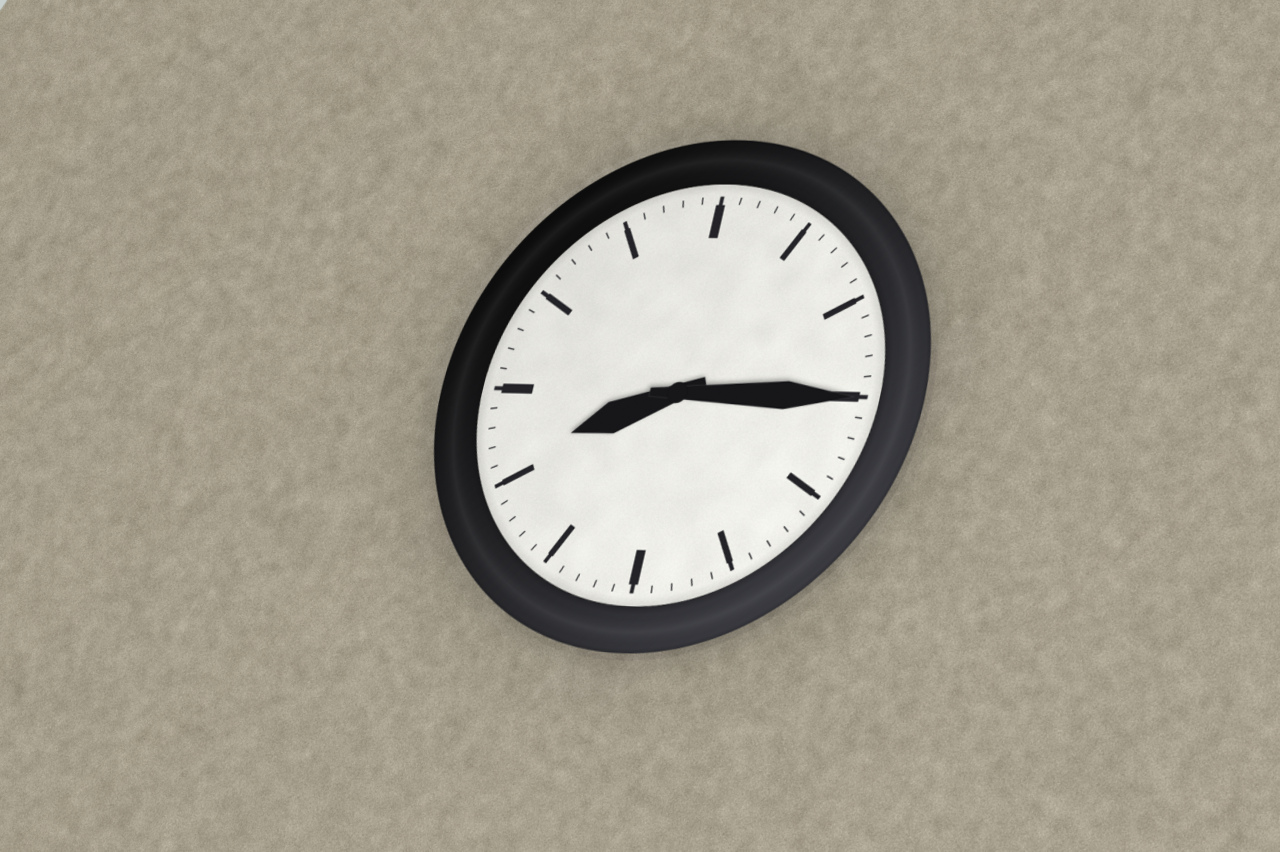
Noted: **8:15**
